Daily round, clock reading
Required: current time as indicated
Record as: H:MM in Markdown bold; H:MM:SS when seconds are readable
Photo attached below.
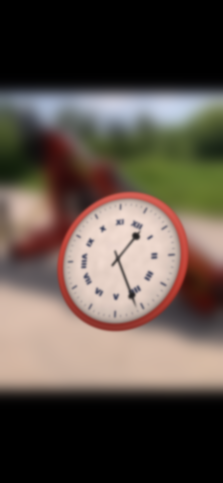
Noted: **12:21**
